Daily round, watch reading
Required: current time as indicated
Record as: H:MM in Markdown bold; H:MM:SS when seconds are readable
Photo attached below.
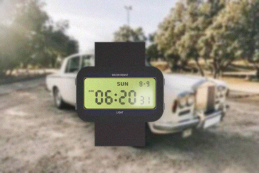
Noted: **6:20:31**
